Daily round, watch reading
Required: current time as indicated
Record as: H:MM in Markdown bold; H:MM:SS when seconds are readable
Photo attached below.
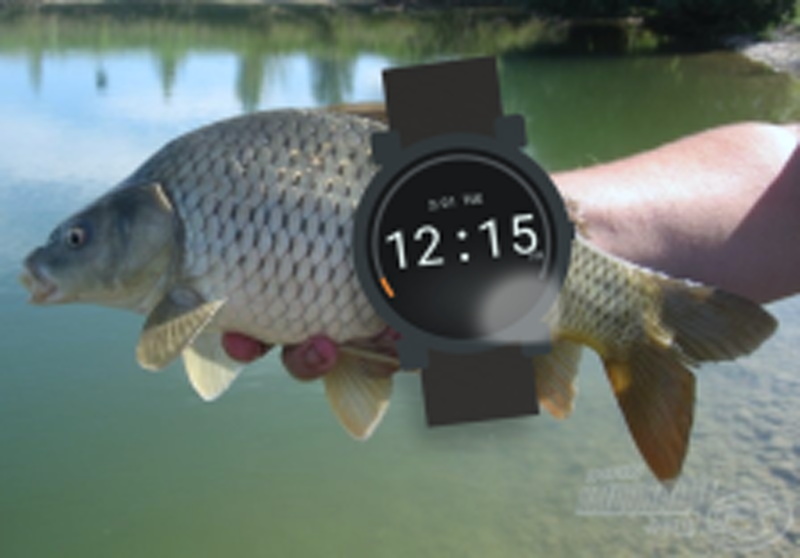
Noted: **12:15**
